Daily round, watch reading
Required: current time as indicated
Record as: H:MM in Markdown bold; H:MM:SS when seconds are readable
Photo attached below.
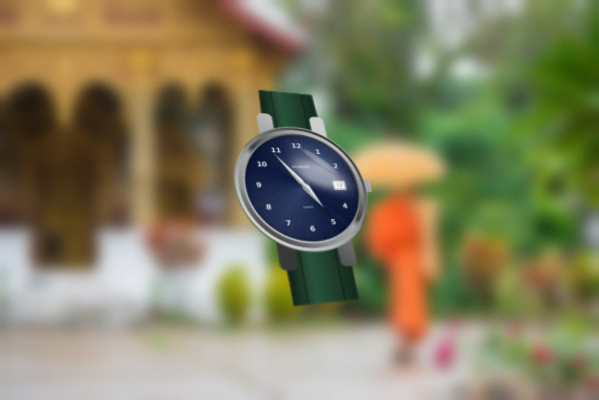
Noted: **4:54**
